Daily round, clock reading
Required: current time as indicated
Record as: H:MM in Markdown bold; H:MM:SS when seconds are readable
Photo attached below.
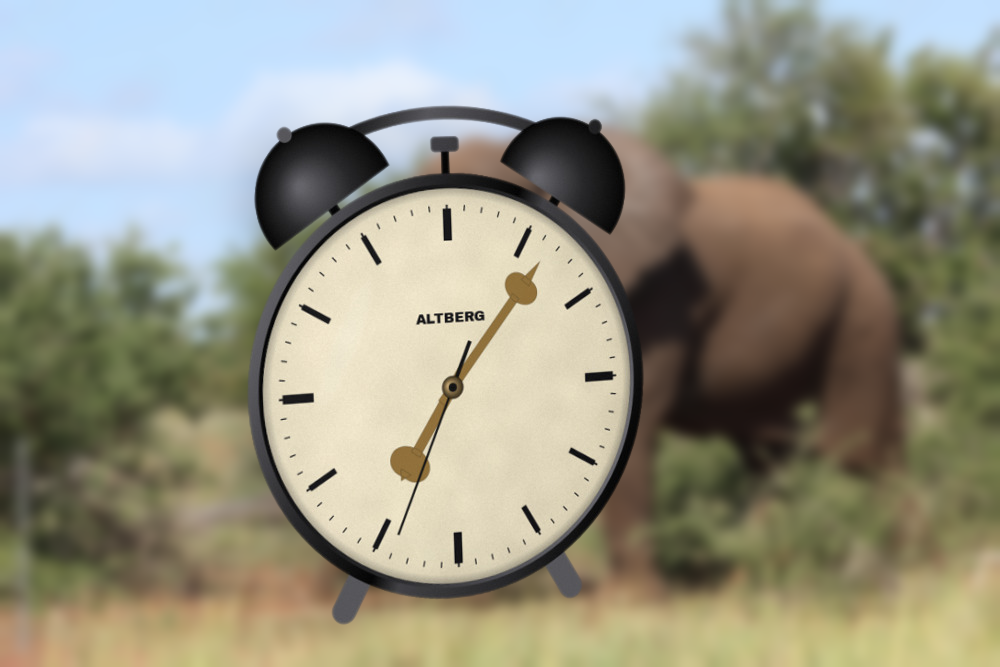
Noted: **7:06:34**
